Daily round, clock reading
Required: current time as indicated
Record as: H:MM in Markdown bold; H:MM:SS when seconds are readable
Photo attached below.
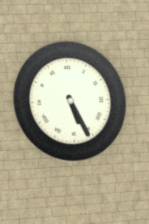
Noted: **5:26**
